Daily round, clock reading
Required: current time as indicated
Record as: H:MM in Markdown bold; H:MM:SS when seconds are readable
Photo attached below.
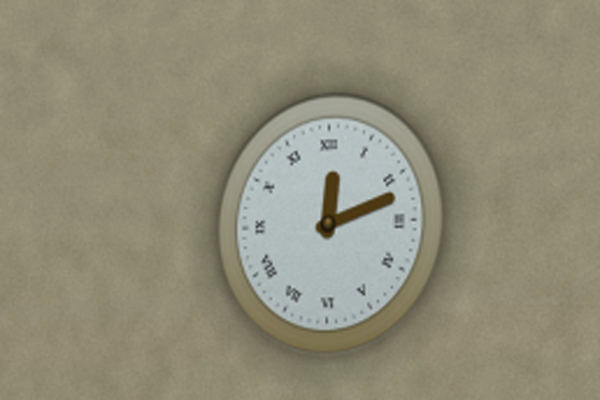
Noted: **12:12**
